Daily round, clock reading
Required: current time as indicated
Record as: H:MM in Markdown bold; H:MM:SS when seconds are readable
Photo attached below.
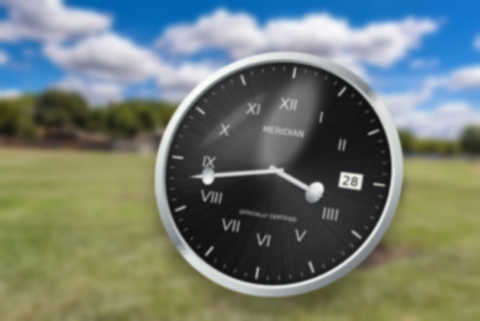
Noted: **3:43**
